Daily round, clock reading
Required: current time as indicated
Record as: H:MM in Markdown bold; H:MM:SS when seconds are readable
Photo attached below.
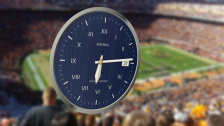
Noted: **6:14**
